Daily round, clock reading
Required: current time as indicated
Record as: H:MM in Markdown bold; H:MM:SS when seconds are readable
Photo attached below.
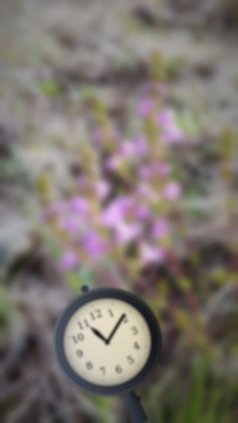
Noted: **11:09**
